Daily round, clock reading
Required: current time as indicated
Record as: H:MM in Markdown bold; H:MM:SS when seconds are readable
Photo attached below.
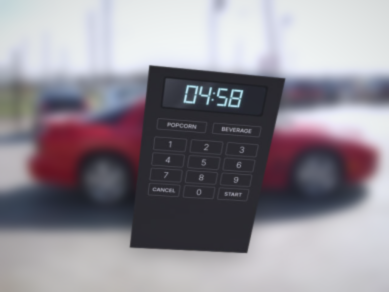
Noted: **4:58**
